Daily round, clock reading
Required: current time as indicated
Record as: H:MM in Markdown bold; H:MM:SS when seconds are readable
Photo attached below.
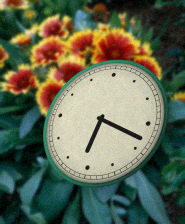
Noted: **6:18**
